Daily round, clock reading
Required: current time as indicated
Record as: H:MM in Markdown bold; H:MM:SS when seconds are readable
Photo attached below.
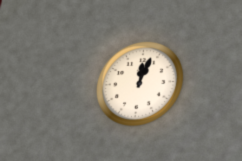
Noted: **12:03**
